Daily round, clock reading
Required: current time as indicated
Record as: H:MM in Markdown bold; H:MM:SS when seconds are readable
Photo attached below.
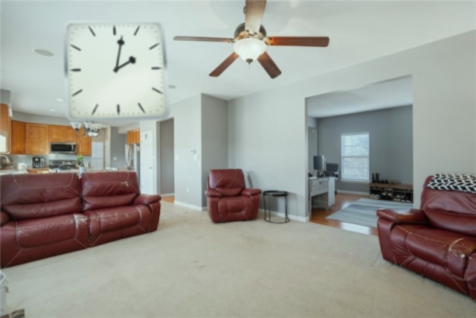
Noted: **2:02**
